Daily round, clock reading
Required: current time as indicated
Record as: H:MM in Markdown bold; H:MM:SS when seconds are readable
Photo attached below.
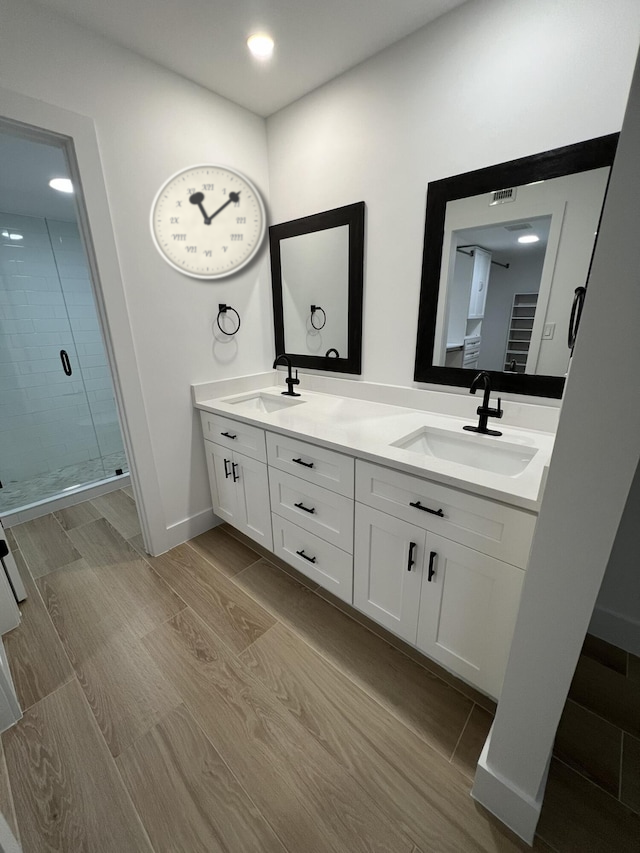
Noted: **11:08**
